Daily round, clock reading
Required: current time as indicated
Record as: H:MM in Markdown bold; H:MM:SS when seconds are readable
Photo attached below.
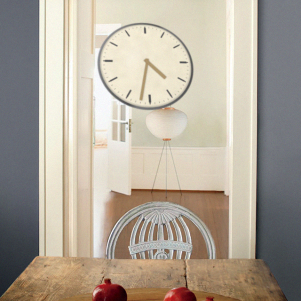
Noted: **4:32**
